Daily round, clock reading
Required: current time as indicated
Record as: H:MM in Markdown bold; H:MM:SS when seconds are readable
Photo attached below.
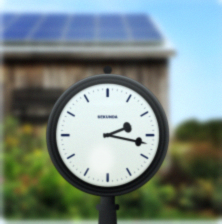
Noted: **2:17**
